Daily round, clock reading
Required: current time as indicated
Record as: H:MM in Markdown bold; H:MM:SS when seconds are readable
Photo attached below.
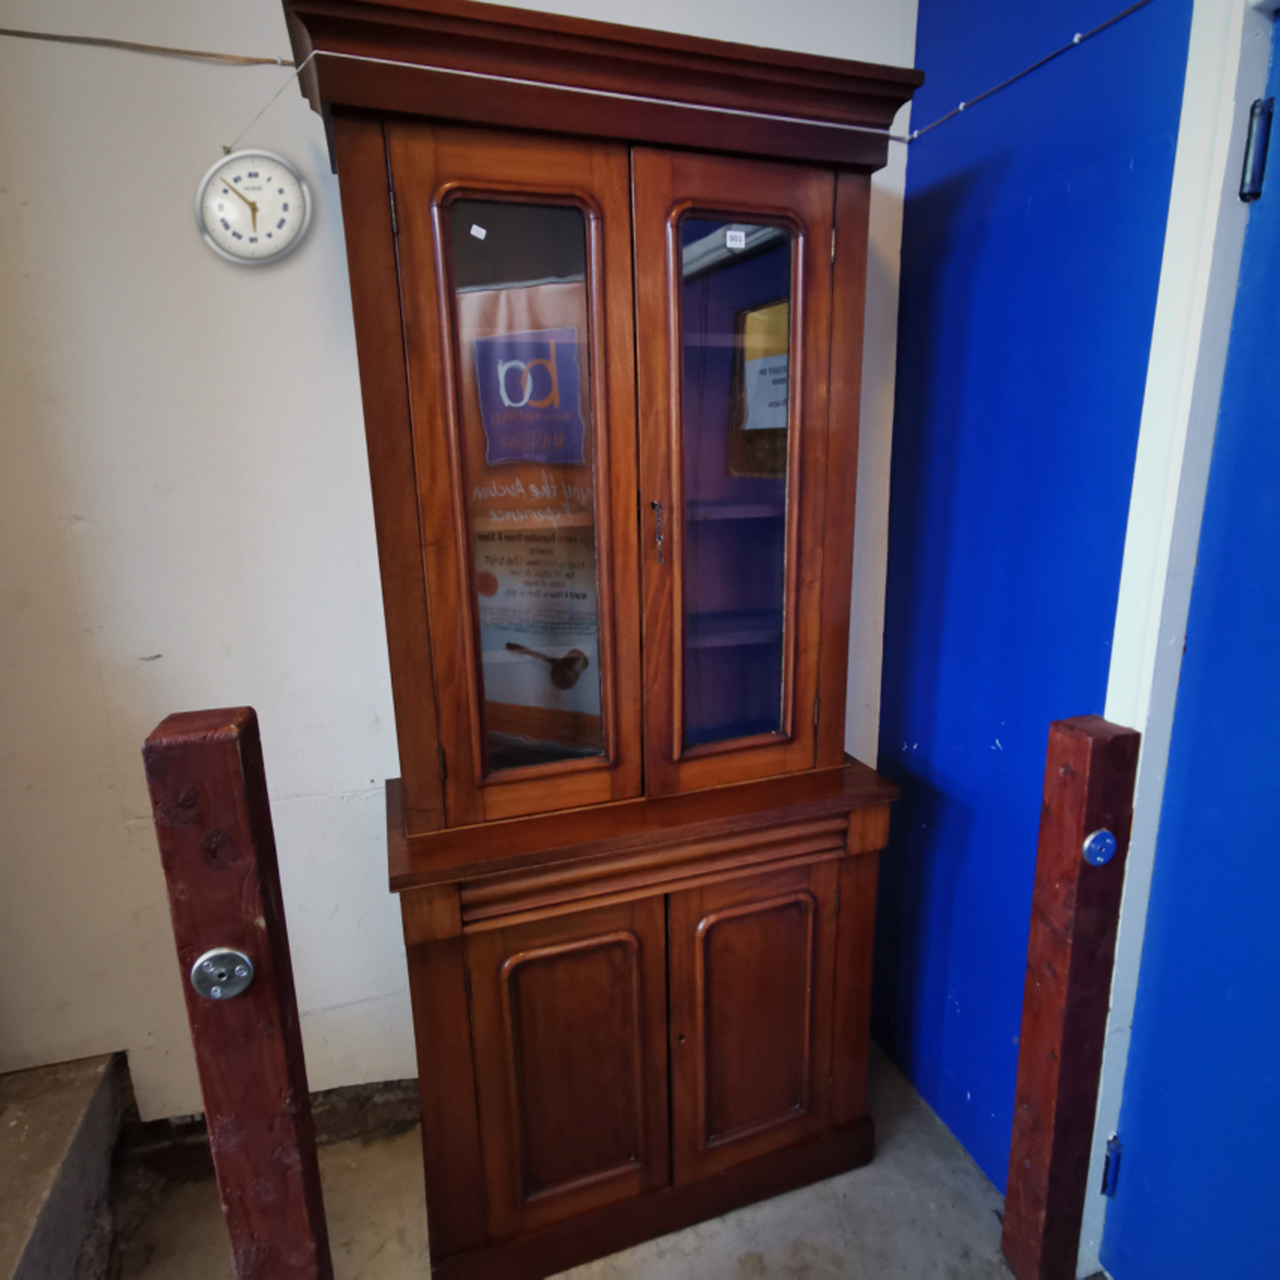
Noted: **5:52**
